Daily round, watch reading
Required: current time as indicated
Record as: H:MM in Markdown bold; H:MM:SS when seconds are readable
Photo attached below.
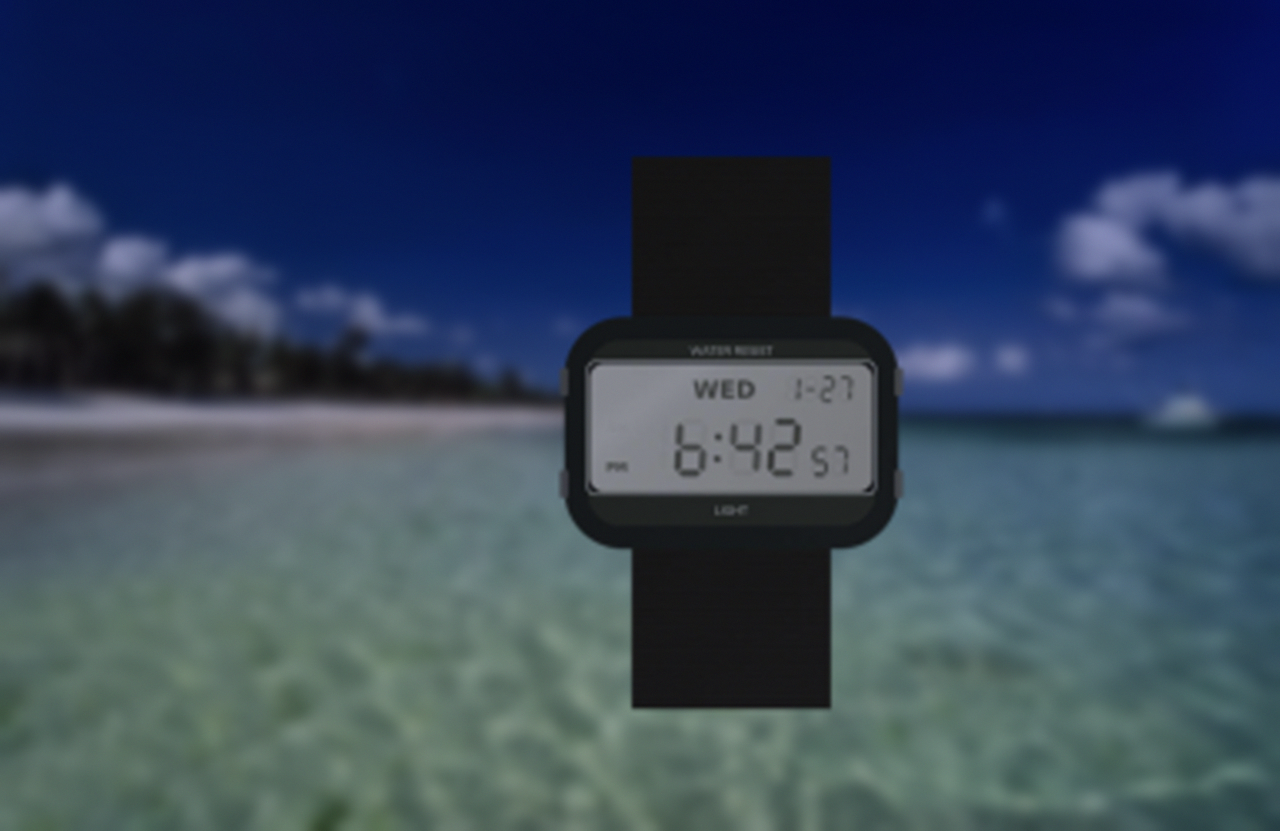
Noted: **6:42:57**
